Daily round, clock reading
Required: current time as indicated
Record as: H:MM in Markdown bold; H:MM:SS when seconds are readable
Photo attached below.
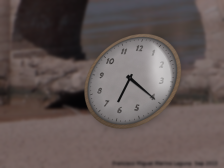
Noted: **6:20**
